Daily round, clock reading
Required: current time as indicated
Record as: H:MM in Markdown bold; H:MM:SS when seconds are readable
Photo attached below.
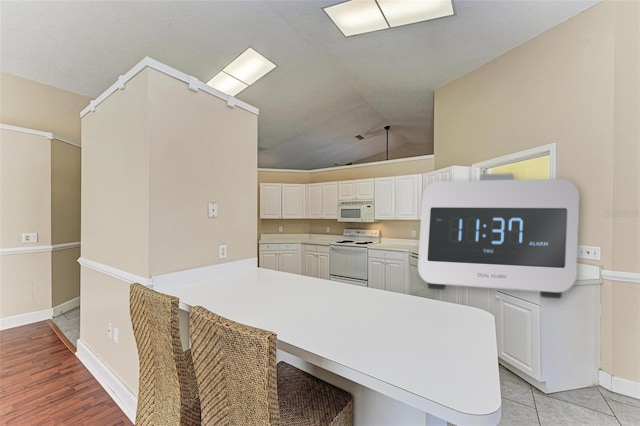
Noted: **11:37**
